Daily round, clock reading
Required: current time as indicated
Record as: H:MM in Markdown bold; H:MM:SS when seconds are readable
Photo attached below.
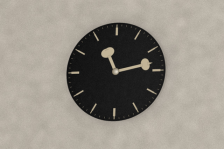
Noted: **11:13**
